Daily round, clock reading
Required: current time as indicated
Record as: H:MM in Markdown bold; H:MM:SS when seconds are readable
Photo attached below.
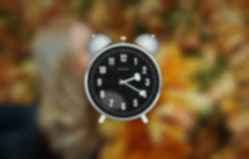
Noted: **2:20**
